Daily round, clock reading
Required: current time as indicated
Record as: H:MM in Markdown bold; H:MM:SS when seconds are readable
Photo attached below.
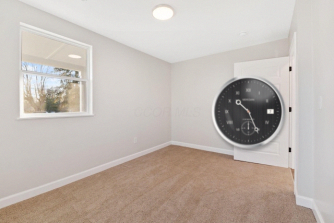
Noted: **10:26**
